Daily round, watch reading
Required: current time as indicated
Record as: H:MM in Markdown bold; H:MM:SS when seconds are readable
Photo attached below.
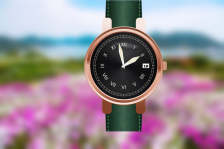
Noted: **1:58**
